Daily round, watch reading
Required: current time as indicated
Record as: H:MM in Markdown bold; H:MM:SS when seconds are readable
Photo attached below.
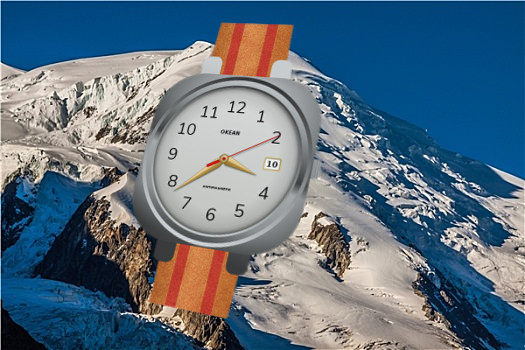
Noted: **3:38:10**
